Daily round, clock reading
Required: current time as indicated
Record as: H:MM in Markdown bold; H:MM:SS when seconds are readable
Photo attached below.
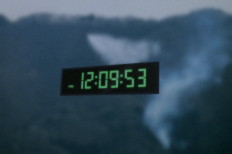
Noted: **12:09:53**
